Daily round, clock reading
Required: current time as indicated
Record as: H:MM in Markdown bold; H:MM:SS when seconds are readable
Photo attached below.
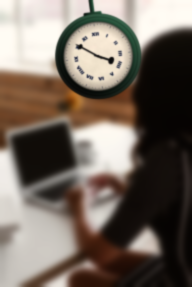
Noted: **3:51**
